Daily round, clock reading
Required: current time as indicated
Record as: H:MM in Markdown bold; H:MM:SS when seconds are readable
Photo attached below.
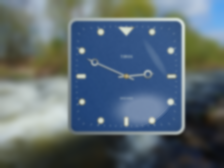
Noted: **2:49**
